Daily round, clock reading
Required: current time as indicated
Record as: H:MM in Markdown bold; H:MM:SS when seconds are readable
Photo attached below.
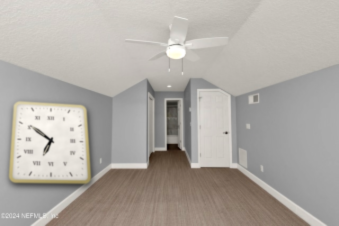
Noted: **6:51**
